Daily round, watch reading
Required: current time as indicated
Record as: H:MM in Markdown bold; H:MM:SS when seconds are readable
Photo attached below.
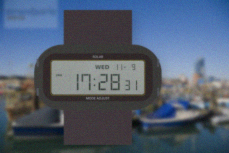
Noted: **17:28:31**
